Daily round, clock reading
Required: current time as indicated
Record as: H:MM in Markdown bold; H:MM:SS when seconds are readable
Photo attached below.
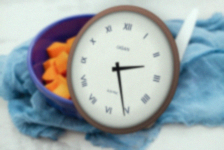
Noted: **2:26**
